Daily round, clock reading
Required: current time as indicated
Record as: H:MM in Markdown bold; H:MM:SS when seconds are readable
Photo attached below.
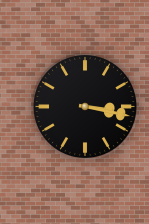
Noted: **3:17**
